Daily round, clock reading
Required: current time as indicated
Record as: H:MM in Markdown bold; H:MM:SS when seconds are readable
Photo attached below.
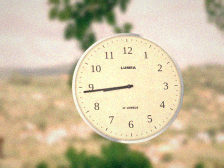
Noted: **8:44**
